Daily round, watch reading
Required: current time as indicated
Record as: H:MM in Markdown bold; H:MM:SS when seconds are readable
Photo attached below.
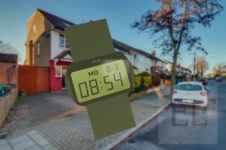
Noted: **8:54**
